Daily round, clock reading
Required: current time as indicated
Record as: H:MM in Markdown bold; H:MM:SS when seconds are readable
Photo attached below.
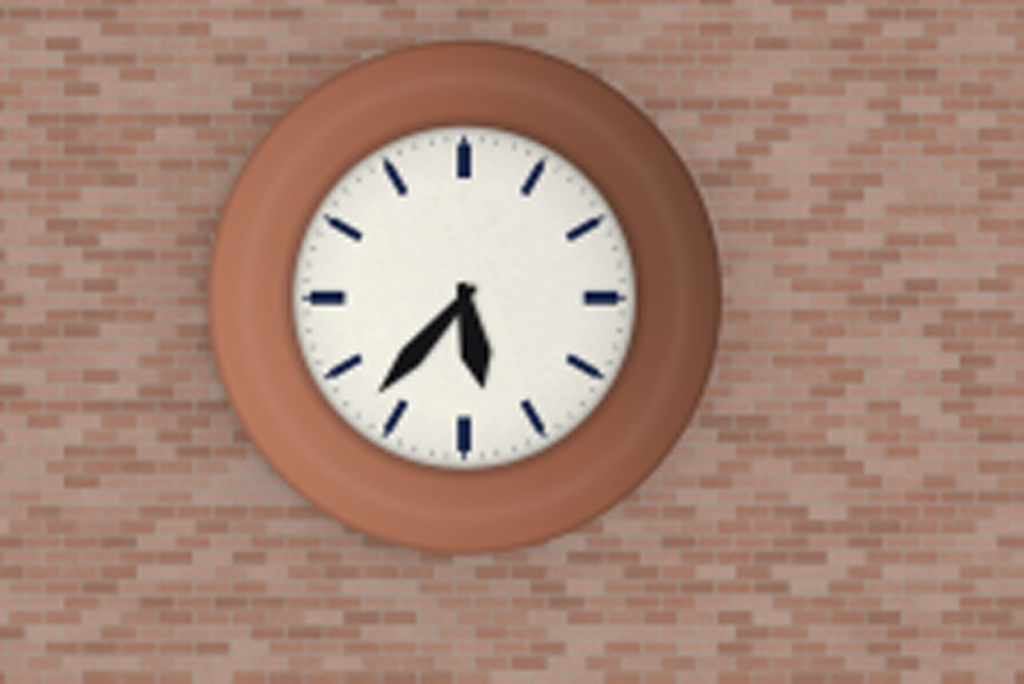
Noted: **5:37**
